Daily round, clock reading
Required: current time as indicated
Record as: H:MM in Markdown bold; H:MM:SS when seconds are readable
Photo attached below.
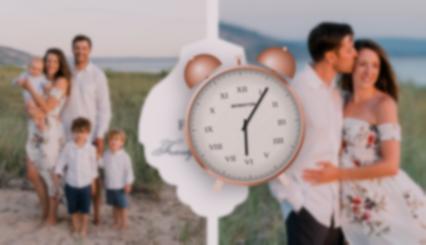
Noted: **6:06**
